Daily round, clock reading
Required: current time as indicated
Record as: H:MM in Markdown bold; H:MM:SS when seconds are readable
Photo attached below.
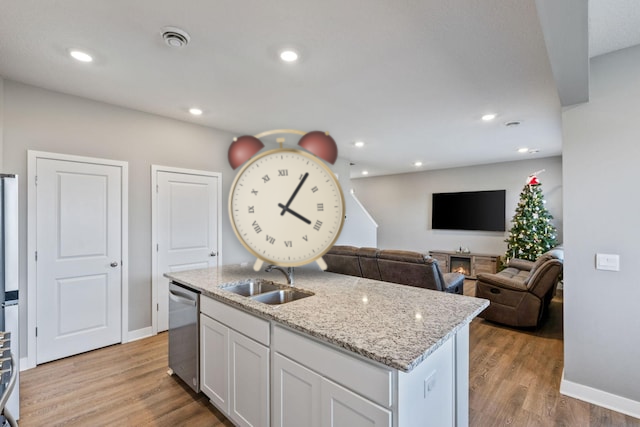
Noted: **4:06**
